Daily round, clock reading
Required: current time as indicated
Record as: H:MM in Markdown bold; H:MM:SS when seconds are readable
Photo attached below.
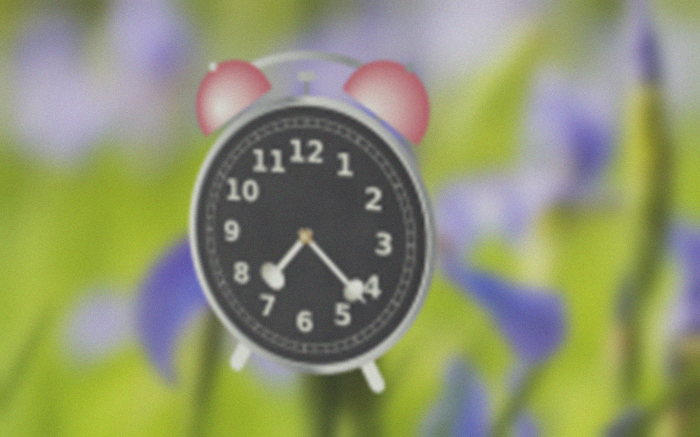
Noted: **7:22**
